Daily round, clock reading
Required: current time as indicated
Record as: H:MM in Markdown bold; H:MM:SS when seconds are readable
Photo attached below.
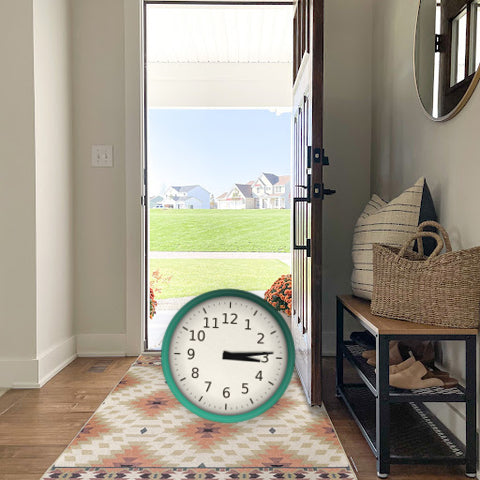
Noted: **3:14**
